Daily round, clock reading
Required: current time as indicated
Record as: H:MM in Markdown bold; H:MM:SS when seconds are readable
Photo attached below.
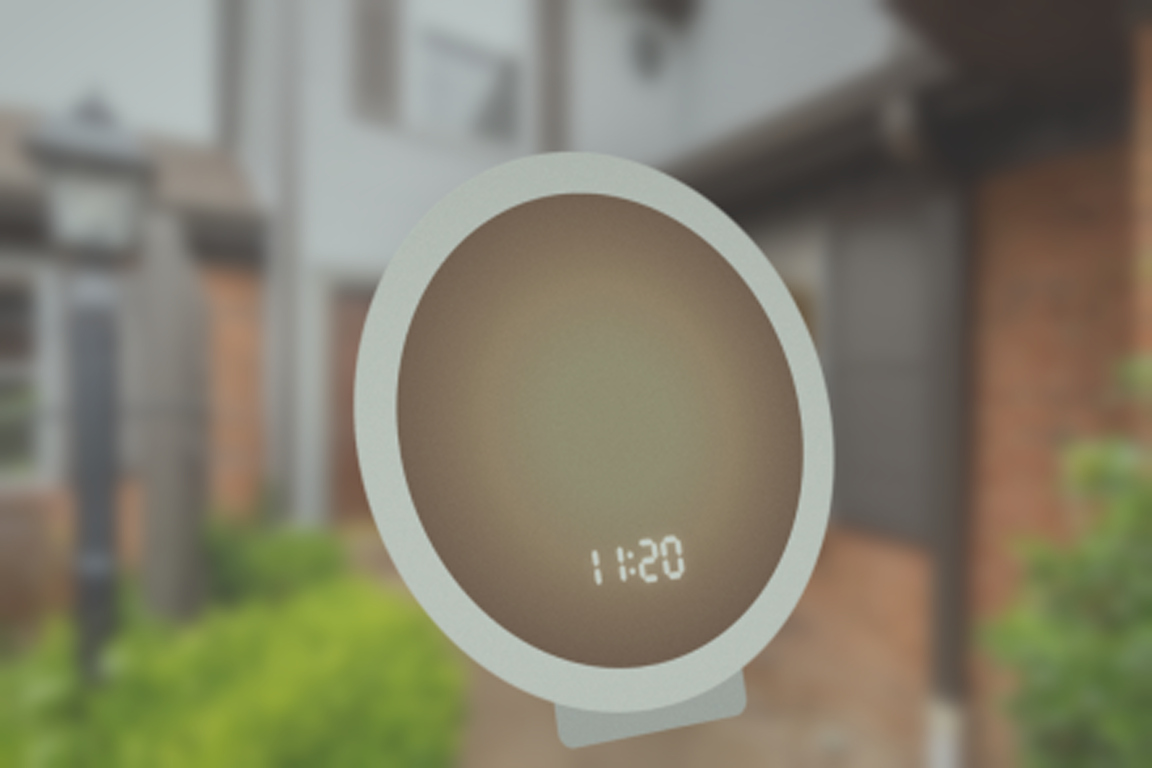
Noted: **11:20**
